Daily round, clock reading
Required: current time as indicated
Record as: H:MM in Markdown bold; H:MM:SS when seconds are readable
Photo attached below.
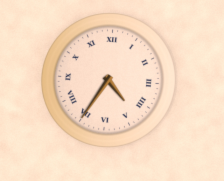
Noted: **4:35**
